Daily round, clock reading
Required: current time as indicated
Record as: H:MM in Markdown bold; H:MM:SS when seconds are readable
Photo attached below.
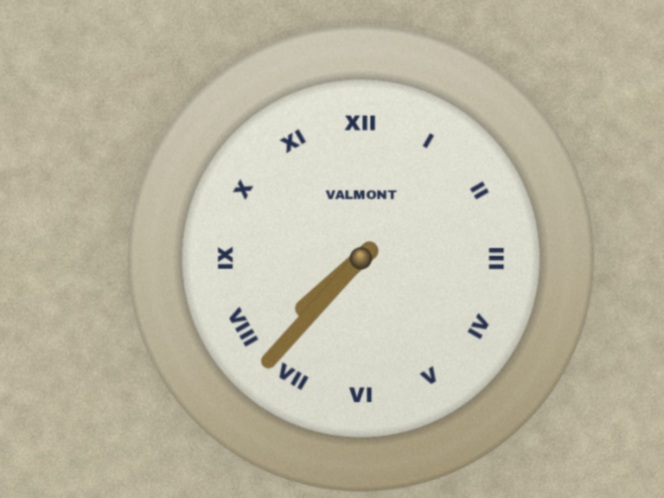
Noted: **7:37**
